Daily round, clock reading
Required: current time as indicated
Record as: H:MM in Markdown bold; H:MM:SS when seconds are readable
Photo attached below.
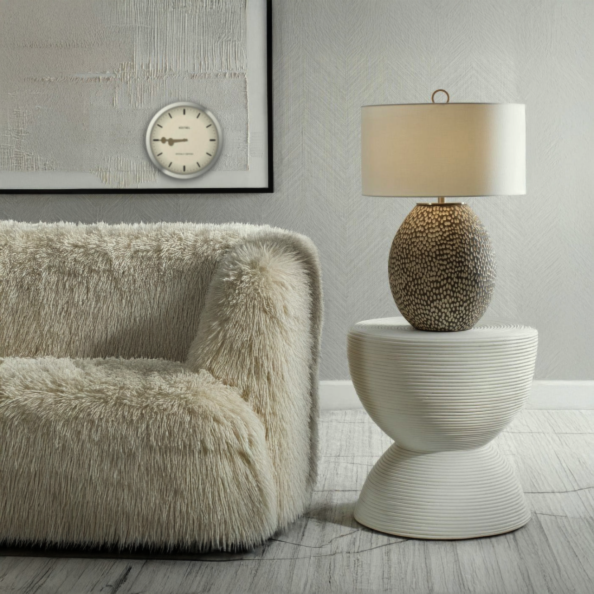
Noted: **8:45**
